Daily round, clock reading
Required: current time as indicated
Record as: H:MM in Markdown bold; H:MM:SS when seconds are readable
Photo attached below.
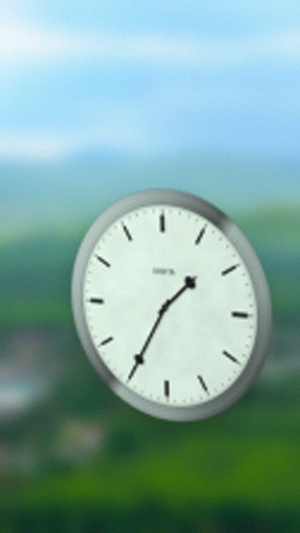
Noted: **1:35**
